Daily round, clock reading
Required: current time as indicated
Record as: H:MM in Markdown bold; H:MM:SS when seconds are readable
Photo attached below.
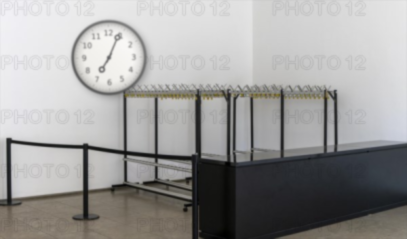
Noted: **7:04**
